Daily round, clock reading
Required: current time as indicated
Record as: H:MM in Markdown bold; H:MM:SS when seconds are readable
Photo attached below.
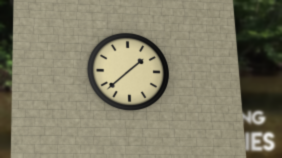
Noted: **1:38**
